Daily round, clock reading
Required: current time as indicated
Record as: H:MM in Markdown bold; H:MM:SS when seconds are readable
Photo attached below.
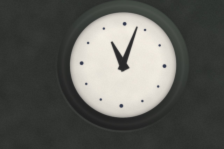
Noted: **11:03**
